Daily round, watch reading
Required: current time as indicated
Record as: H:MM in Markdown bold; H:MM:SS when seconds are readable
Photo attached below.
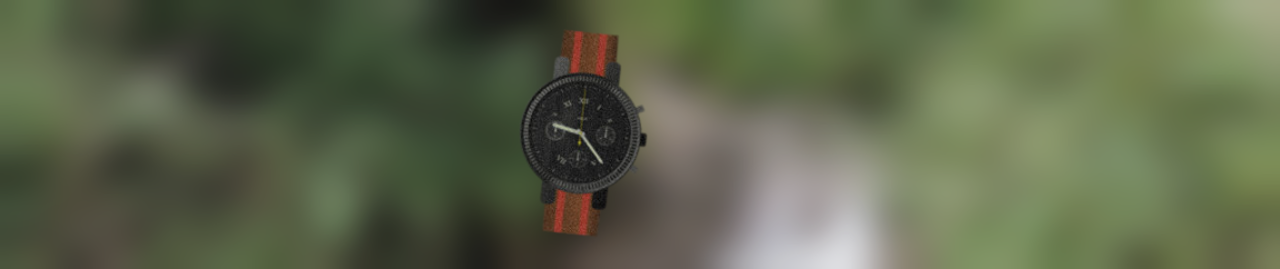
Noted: **9:23**
